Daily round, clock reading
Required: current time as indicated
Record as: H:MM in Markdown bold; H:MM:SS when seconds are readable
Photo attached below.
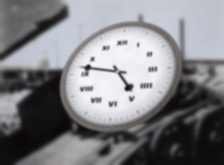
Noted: **4:47**
